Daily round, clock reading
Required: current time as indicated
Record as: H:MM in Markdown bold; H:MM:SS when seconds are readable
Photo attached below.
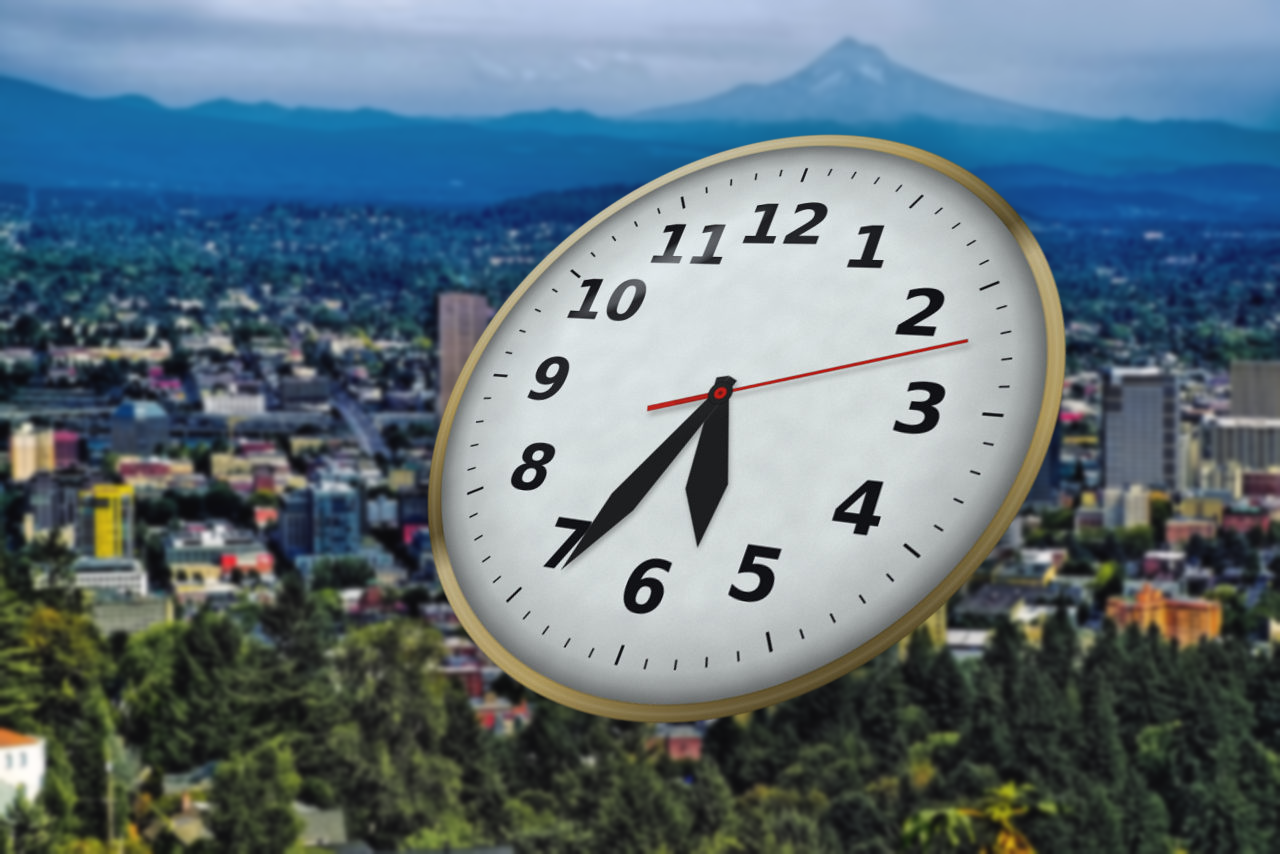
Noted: **5:34:12**
